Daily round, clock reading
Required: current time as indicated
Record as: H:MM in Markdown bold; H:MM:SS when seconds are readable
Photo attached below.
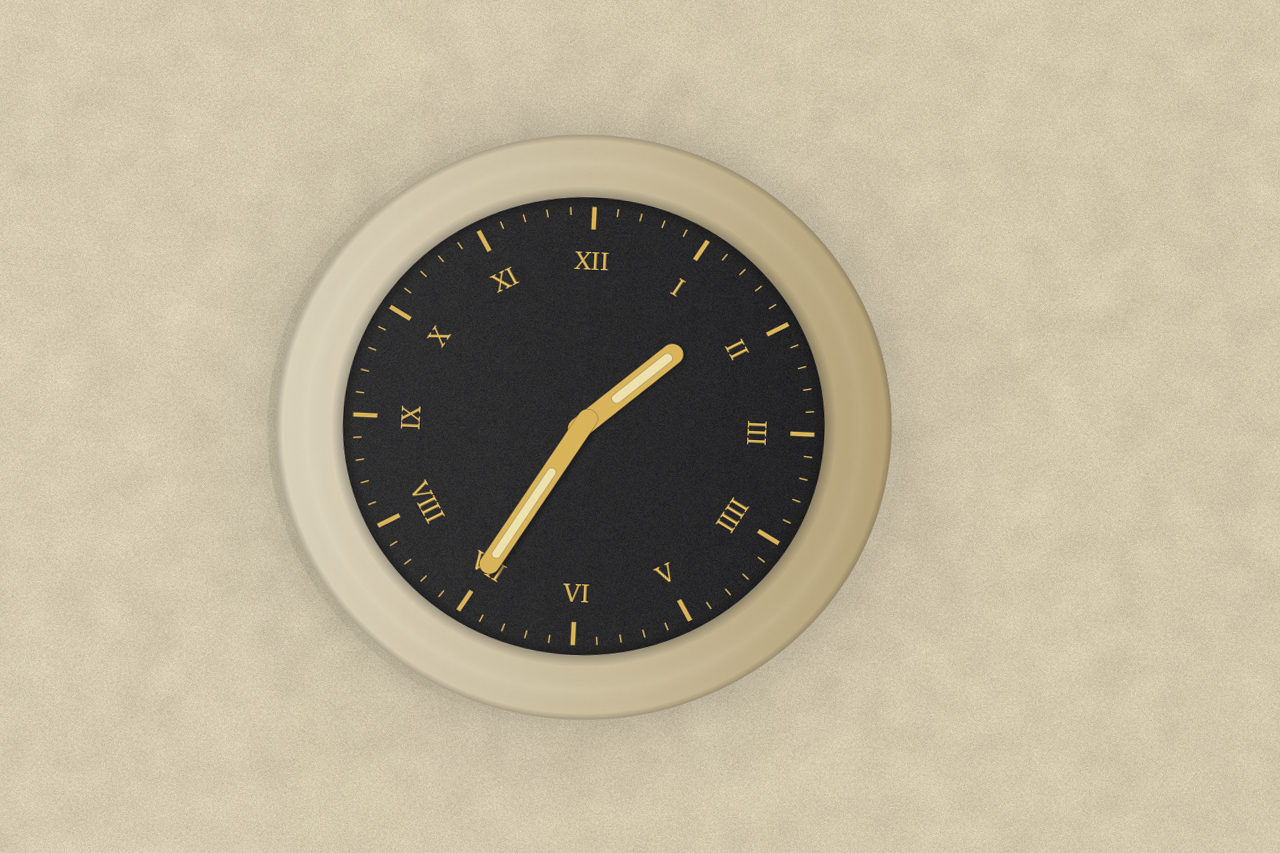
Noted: **1:35**
